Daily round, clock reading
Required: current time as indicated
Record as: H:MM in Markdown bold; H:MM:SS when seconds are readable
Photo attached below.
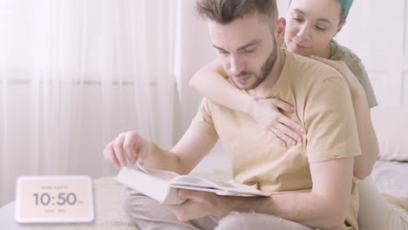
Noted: **10:50**
